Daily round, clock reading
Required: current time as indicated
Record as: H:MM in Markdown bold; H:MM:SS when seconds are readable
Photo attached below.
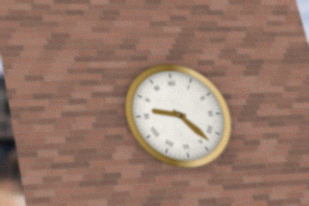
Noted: **9:23**
